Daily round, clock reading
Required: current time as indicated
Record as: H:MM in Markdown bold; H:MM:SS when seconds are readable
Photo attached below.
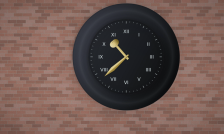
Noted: **10:38**
